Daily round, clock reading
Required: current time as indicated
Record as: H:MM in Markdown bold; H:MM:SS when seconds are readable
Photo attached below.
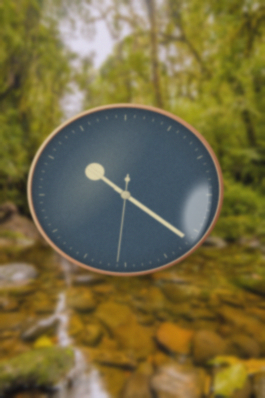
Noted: **10:21:31**
